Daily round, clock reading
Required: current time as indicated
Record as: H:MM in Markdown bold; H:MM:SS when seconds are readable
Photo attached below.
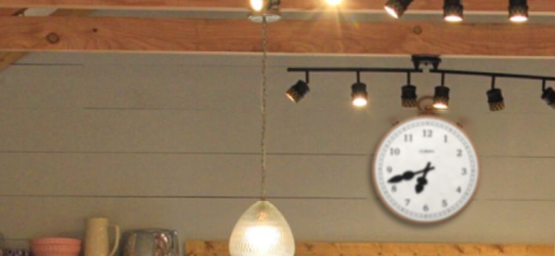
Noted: **6:42**
